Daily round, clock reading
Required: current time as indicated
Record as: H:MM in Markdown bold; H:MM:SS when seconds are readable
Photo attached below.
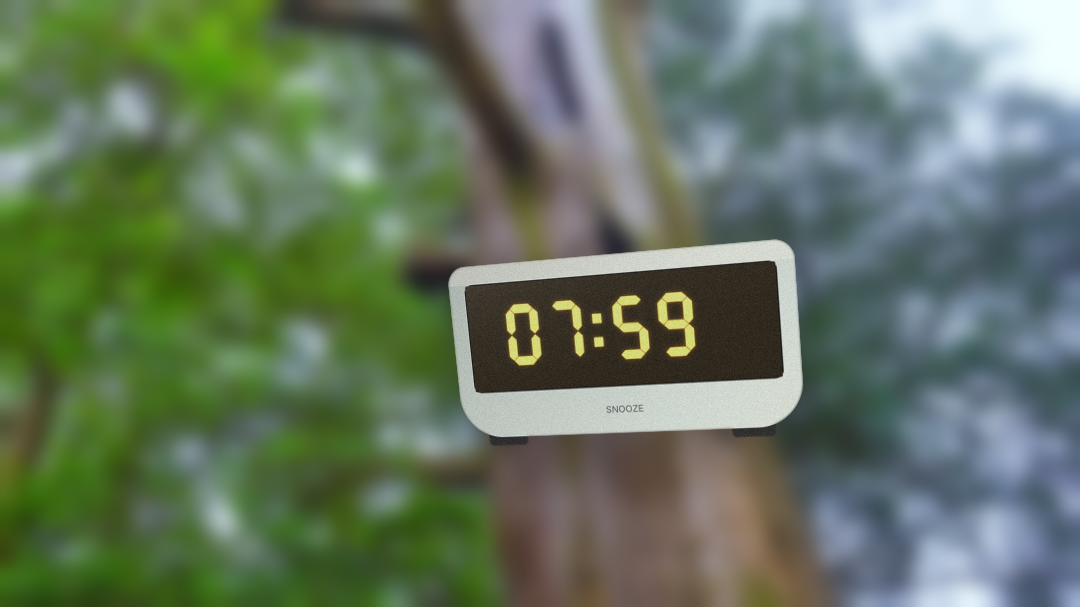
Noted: **7:59**
